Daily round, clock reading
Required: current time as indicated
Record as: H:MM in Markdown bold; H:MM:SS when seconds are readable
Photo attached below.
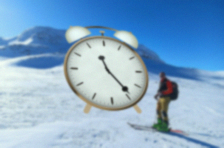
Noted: **11:24**
